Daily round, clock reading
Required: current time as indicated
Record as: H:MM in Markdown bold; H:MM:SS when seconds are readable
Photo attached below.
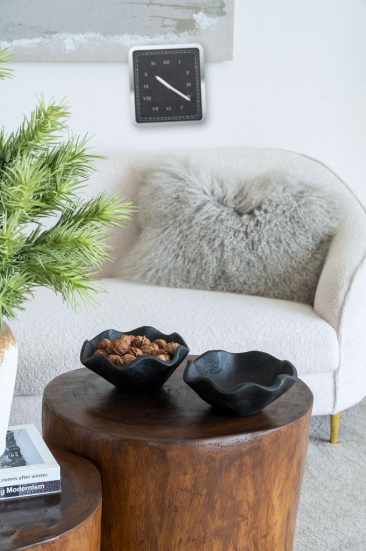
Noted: **10:21**
